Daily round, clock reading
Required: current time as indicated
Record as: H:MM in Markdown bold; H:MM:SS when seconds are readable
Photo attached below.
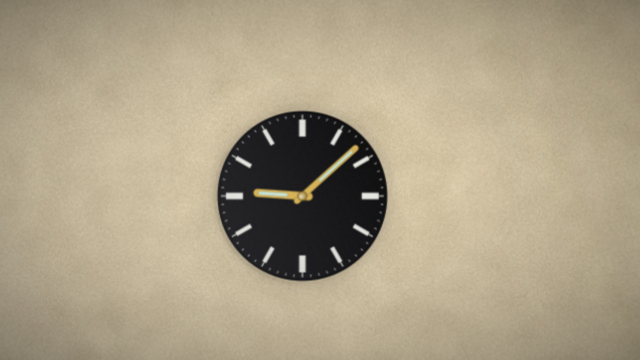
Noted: **9:08**
